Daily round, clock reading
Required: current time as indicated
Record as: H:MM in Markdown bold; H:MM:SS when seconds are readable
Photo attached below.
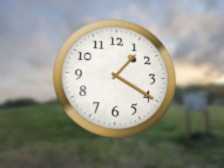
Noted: **1:20**
